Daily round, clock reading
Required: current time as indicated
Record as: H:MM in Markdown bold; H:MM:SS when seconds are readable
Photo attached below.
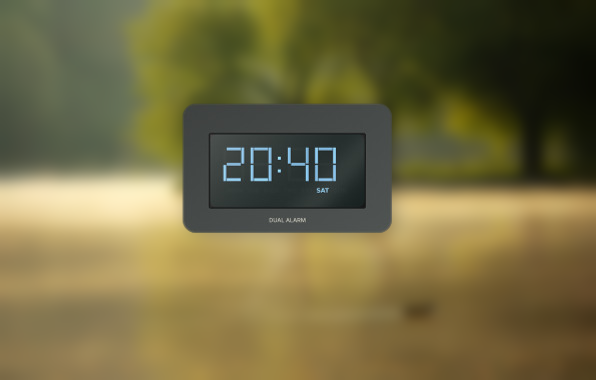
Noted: **20:40**
